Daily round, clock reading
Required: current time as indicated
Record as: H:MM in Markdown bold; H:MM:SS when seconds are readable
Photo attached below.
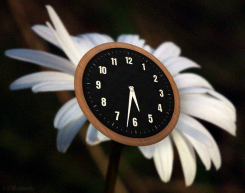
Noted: **5:32**
